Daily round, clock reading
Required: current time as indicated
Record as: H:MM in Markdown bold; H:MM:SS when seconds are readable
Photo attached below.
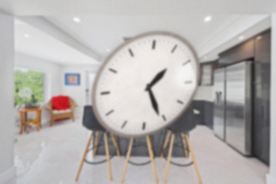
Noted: **1:26**
